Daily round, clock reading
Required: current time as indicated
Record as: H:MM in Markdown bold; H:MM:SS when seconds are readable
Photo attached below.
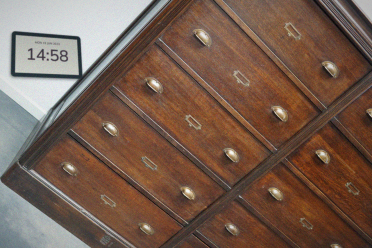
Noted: **14:58**
